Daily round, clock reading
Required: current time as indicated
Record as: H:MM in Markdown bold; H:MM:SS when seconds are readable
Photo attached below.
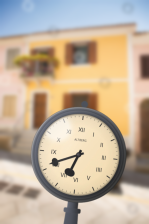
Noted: **6:41**
